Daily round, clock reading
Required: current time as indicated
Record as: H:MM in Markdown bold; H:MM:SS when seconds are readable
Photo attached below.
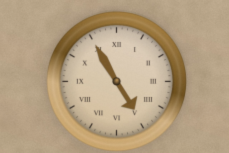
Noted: **4:55**
